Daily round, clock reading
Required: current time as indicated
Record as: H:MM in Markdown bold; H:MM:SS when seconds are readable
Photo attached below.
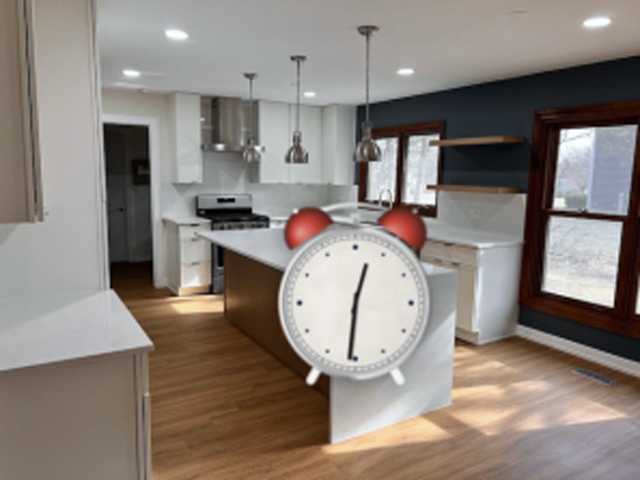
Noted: **12:31**
